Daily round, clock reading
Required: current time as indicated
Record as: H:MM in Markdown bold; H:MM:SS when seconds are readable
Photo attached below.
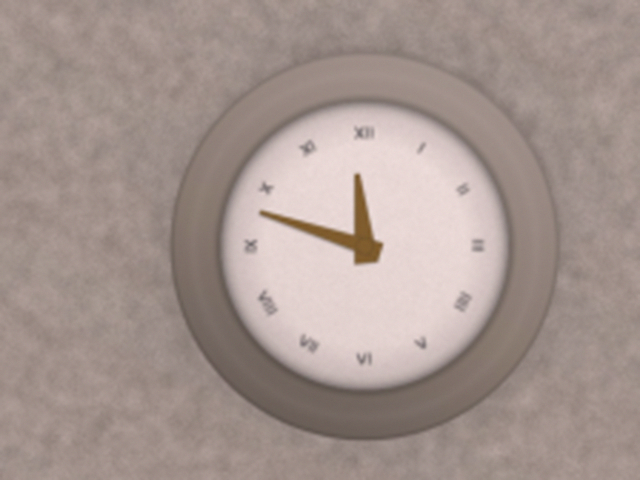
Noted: **11:48**
